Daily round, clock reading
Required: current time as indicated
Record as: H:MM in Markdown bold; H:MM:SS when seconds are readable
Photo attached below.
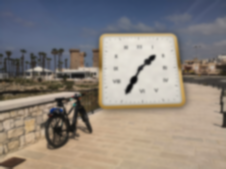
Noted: **1:35**
